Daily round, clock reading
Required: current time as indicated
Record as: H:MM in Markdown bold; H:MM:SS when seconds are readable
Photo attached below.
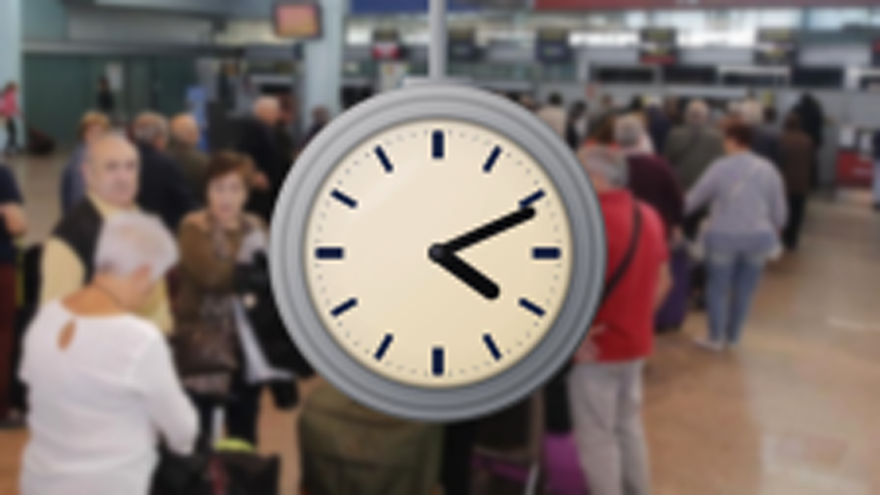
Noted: **4:11**
